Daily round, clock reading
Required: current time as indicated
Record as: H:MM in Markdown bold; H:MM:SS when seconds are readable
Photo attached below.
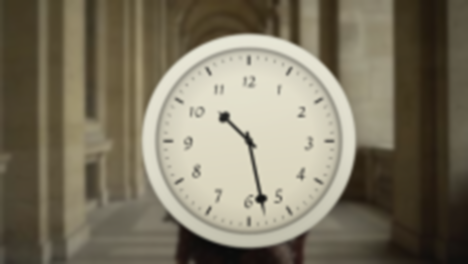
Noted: **10:28**
